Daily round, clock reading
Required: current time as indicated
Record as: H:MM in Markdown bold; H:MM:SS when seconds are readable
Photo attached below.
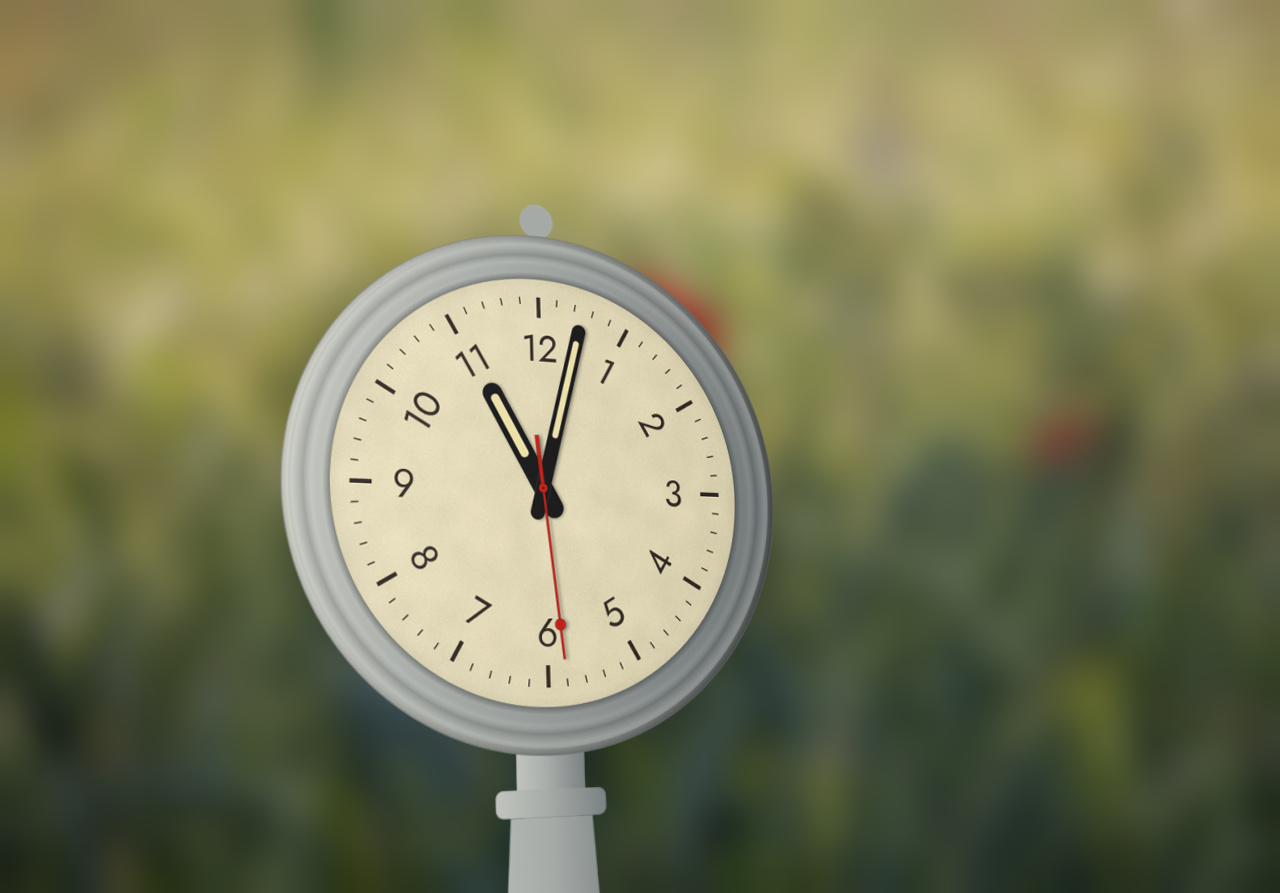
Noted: **11:02:29**
